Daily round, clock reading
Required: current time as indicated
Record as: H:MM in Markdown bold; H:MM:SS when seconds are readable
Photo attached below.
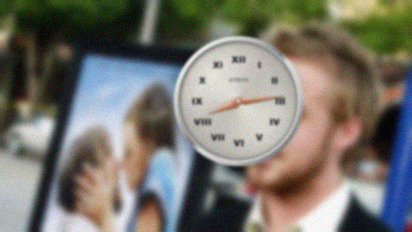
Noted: **8:14**
